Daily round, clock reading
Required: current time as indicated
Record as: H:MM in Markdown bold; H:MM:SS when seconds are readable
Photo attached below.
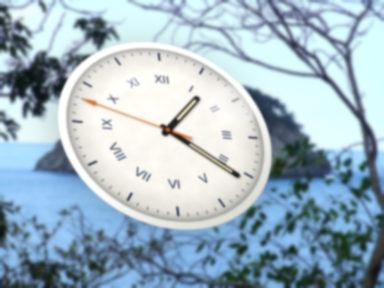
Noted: **1:20:48**
